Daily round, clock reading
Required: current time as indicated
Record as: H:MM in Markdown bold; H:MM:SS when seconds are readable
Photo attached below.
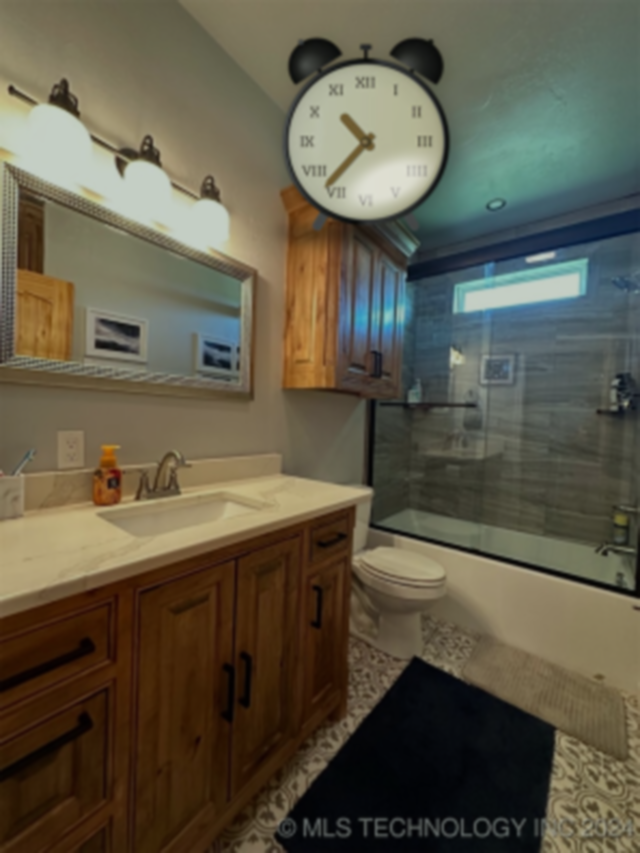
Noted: **10:37**
